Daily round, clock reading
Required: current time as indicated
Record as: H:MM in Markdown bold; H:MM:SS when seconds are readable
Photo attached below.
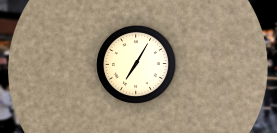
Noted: **7:05**
